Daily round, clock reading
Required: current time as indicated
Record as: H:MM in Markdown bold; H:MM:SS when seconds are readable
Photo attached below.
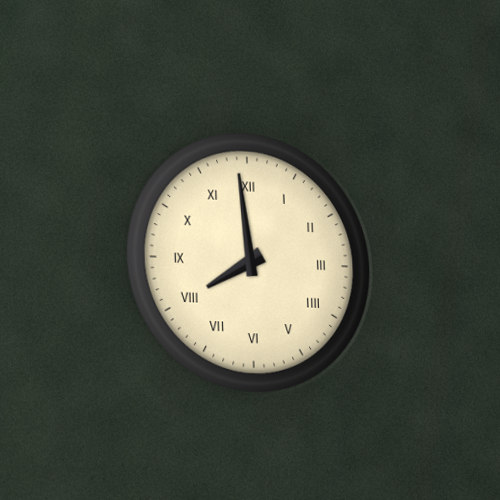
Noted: **7:59**
